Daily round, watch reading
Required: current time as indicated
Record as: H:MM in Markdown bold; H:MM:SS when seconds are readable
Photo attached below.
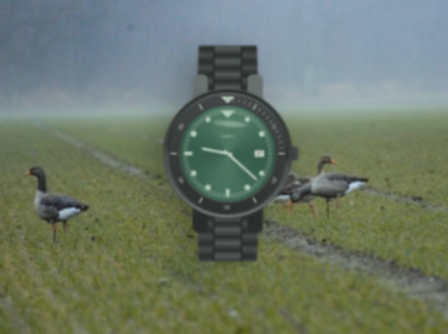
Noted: **9:22**
